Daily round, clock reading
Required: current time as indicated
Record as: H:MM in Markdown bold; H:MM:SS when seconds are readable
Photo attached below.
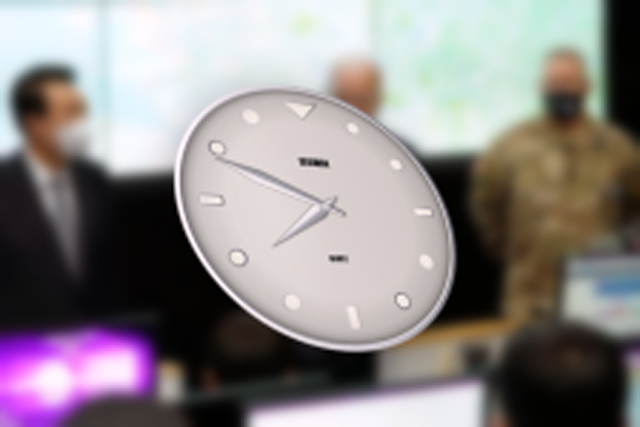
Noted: **7:49**
